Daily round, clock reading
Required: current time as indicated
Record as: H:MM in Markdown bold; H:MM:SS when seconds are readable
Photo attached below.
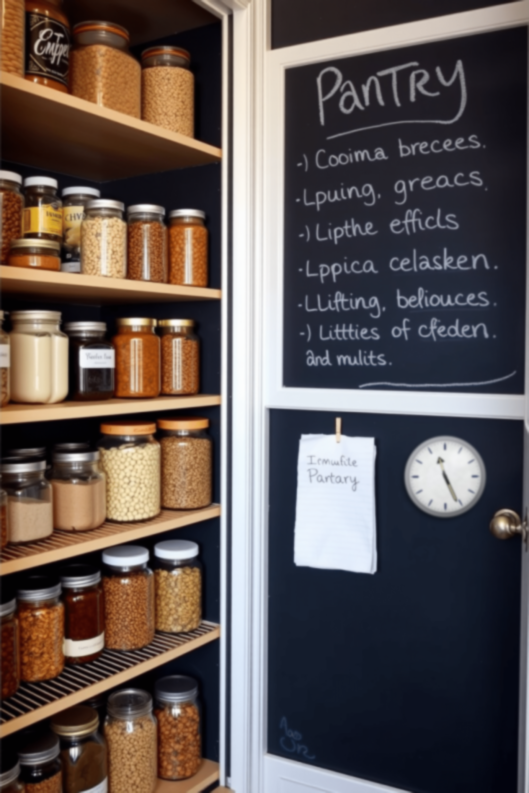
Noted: **11:26**
